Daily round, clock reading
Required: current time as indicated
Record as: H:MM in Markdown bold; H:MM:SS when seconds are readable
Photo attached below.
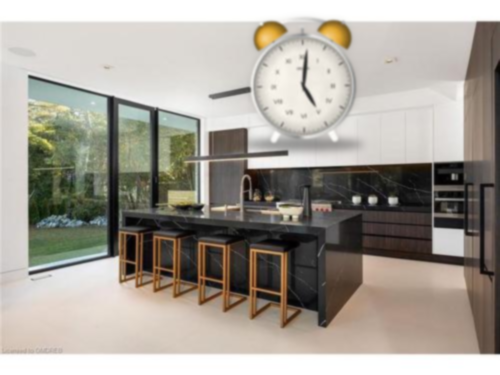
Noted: **5:01**
